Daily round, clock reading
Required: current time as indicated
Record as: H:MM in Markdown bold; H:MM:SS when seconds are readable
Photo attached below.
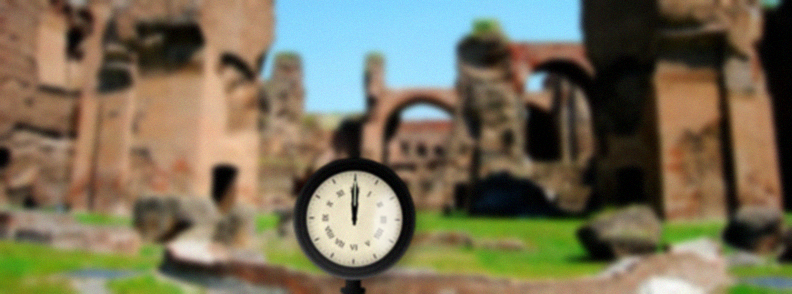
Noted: **12:00**
